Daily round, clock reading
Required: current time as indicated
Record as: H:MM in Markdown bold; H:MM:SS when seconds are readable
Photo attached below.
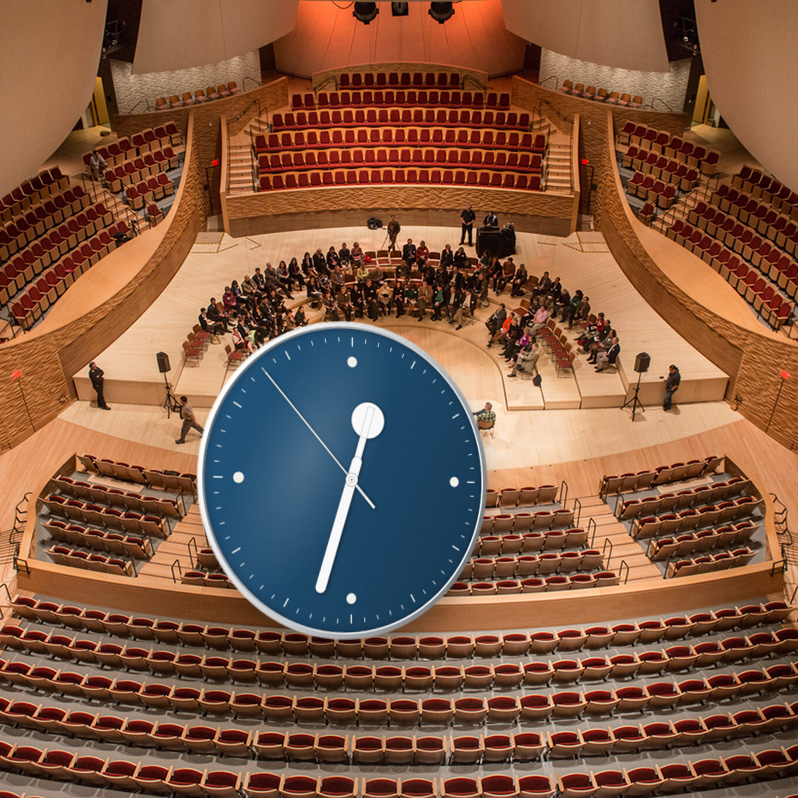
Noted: **12:32:53**
